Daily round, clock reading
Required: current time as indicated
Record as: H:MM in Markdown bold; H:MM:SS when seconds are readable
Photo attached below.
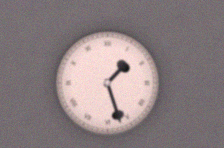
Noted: **1:27**
